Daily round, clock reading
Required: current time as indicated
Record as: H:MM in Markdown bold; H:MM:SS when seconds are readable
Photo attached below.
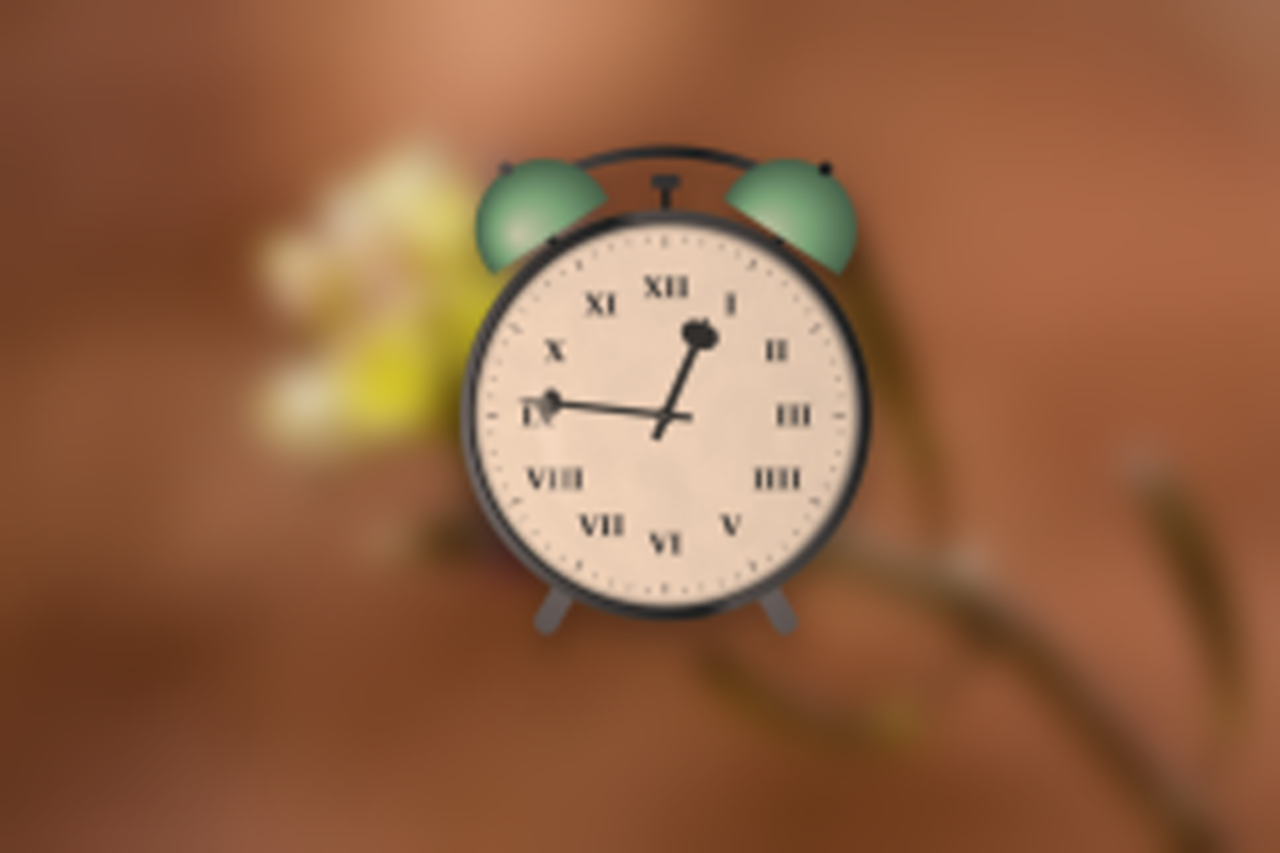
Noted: **12:46**
